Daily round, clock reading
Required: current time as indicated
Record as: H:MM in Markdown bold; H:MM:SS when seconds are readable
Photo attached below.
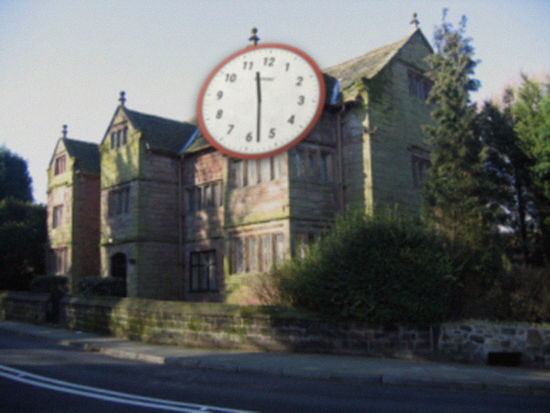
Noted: **11:28**
